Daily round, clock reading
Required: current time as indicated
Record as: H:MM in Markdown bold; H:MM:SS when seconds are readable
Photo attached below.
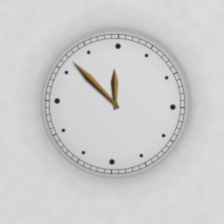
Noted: **11:52**
